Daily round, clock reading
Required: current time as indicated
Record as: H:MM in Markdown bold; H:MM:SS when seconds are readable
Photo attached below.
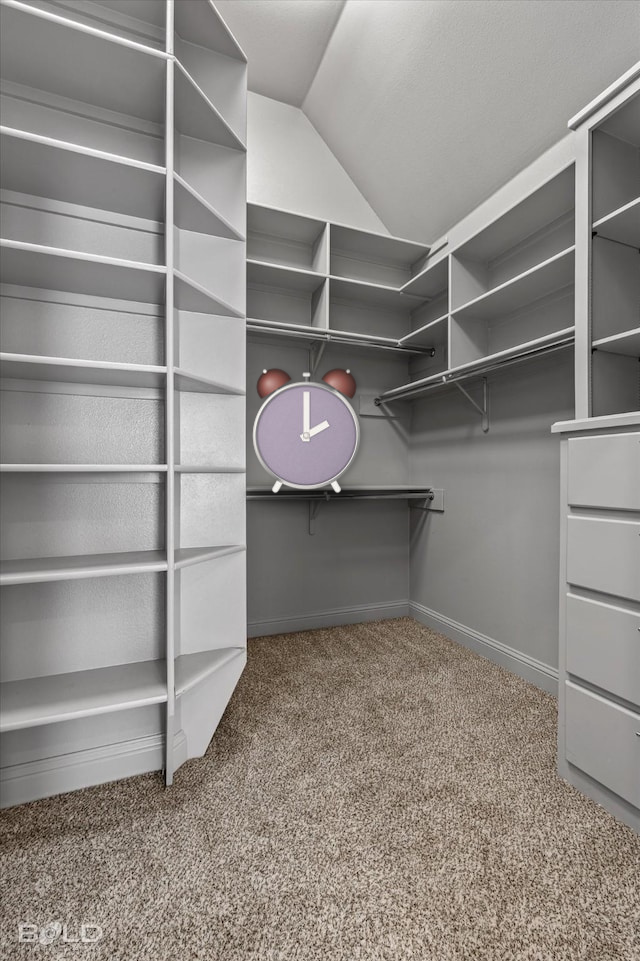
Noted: **2:00**
